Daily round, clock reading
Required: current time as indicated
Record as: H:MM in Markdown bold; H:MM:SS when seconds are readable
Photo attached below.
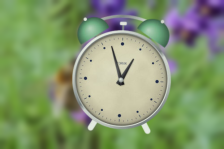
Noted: **12:57**
